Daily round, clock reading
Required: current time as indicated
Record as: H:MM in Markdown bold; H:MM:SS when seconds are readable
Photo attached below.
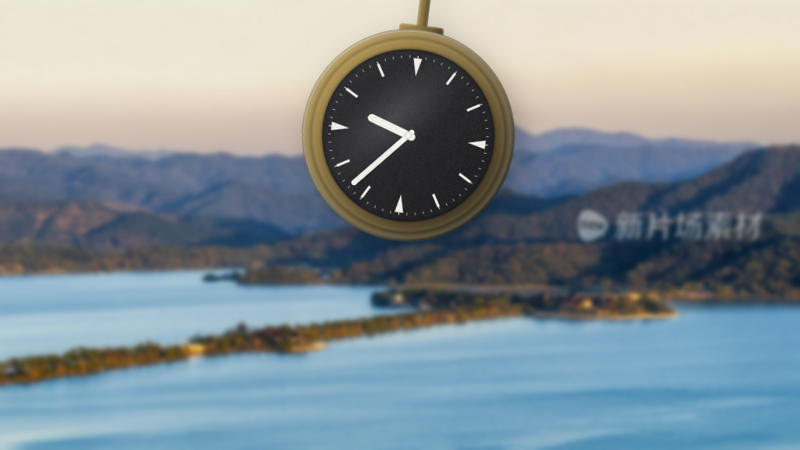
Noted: **9:37**
